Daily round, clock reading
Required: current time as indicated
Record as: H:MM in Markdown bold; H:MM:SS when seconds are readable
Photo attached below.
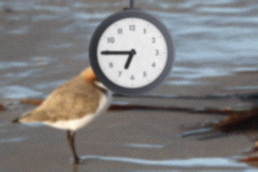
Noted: **6:45**
